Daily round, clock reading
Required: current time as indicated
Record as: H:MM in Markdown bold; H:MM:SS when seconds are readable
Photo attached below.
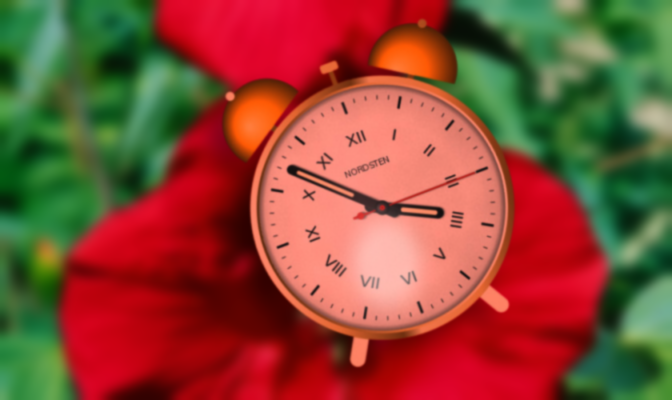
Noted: **3:52:15**
